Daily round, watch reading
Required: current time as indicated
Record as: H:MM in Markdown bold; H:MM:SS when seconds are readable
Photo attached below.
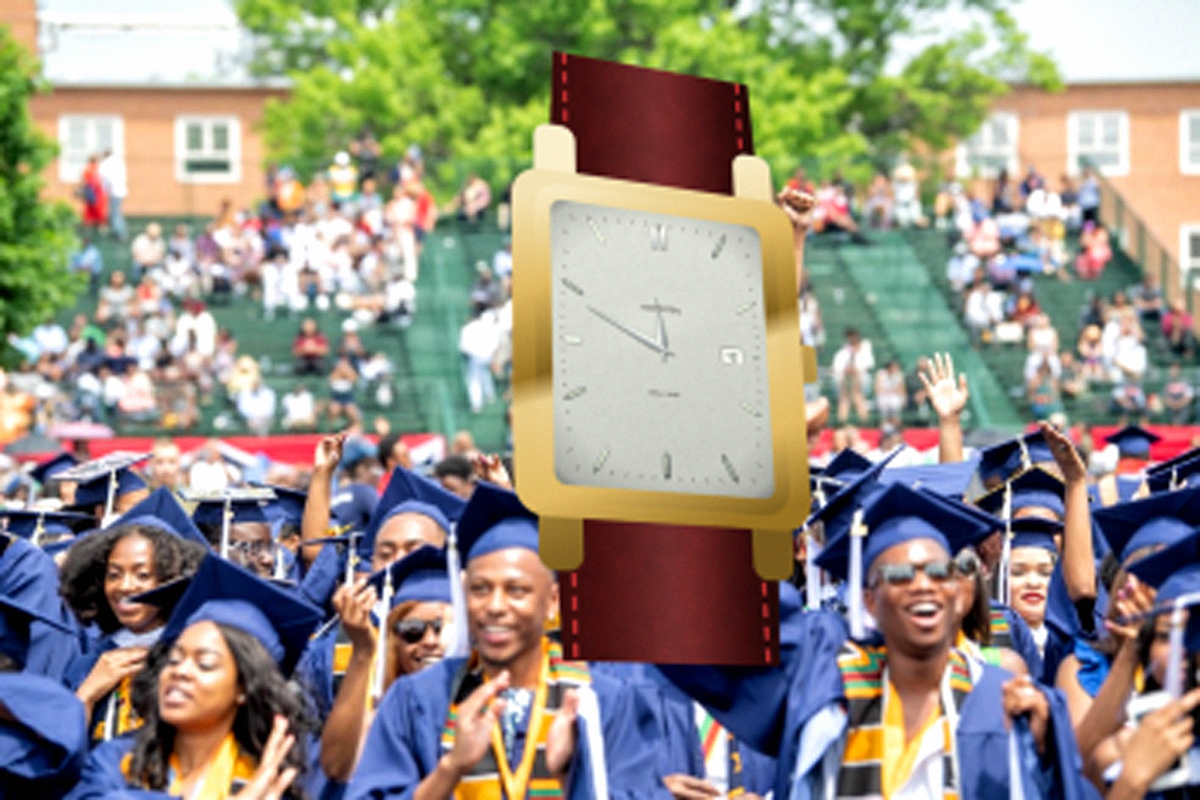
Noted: **11:49**
